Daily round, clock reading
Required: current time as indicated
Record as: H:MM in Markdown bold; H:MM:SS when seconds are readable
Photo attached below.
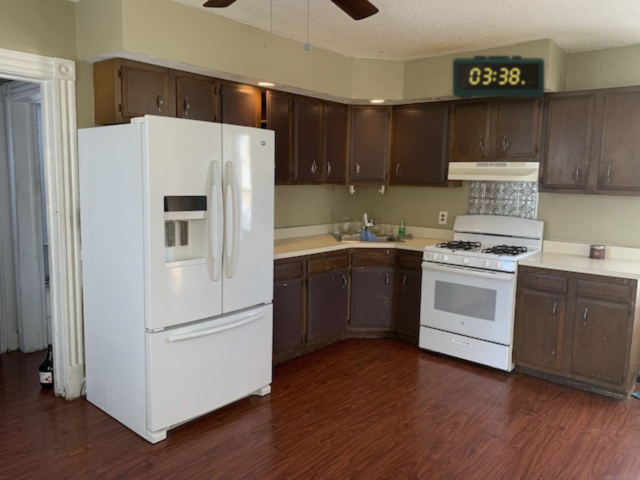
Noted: **3:38**
